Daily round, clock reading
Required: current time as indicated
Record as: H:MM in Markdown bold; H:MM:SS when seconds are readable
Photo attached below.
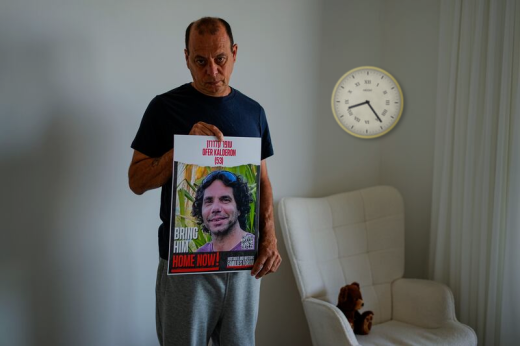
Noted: **8:24**
